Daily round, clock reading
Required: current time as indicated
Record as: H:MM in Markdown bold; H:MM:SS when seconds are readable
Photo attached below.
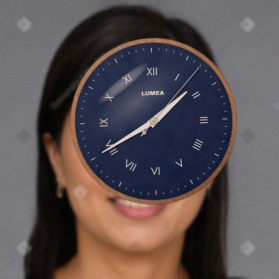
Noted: **1:40:07**
